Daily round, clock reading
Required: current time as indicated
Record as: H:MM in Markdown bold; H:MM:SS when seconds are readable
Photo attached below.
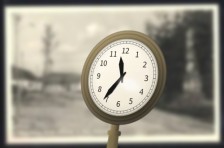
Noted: **11:36**
